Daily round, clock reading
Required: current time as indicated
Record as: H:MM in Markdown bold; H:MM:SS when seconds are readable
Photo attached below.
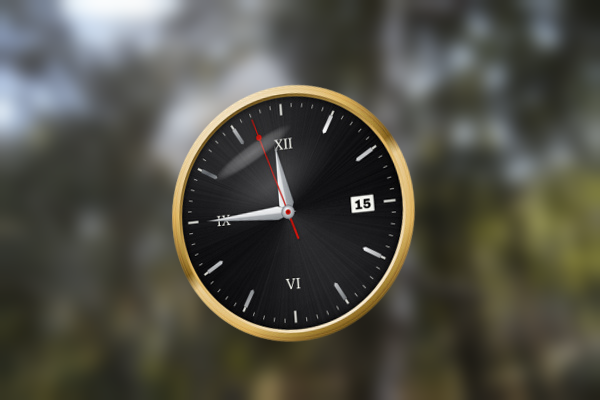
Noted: **11:44:57**
